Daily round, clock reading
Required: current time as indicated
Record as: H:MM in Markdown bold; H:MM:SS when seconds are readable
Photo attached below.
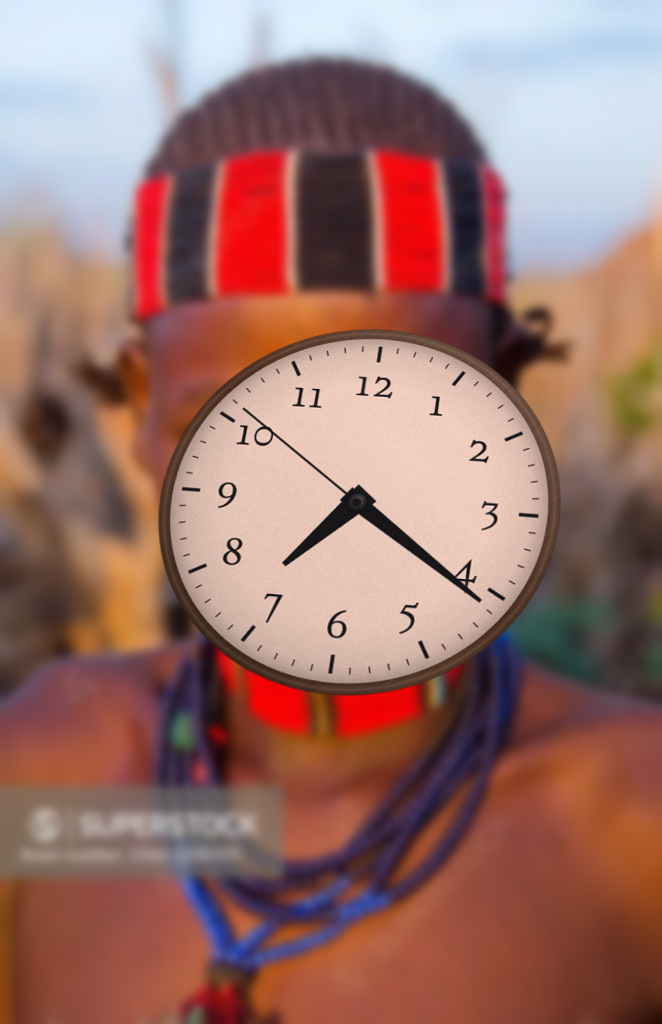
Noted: **7:20:51**
